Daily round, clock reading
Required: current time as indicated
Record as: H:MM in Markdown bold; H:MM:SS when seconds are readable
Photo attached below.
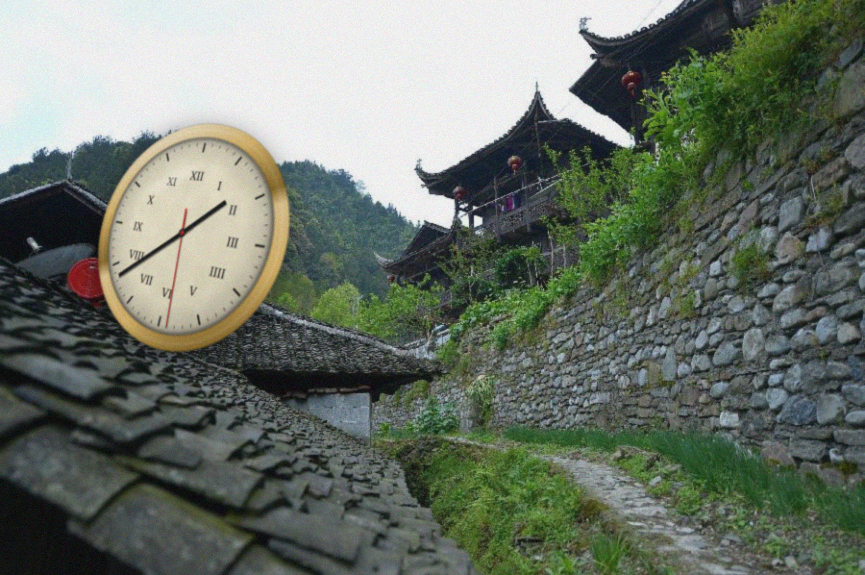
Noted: **1:38:29**
